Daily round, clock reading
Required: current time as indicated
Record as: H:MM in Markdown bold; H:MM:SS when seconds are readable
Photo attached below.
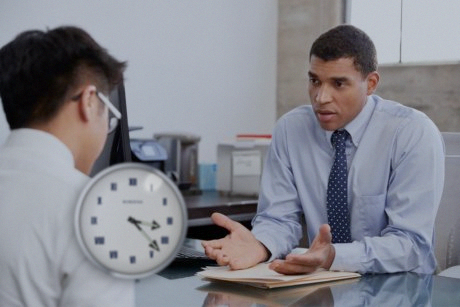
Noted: **3:23**
